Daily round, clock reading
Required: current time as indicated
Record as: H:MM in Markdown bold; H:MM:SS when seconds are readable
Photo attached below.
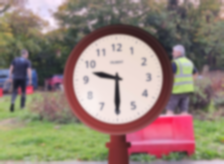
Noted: **9:30**
